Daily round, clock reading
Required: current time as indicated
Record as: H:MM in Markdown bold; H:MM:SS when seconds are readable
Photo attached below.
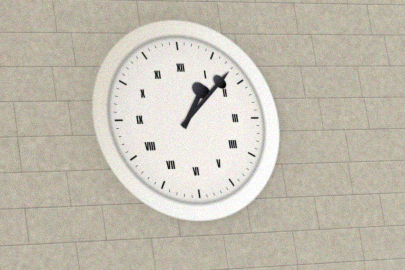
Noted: **1:08**
